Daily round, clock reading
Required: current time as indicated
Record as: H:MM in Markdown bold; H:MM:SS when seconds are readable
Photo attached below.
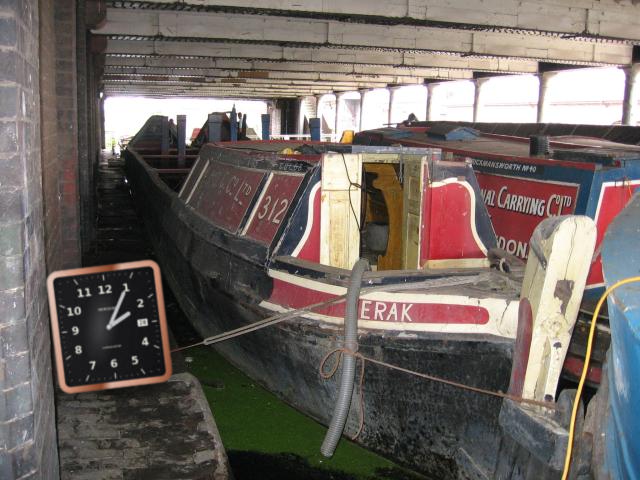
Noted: **2:05**
